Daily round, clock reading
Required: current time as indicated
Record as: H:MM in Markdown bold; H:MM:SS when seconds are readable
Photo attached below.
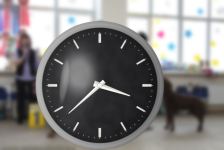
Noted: **3:38**
